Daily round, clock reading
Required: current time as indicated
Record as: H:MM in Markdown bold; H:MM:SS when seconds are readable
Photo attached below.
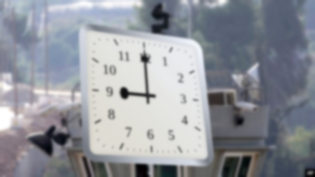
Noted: **9:00**
